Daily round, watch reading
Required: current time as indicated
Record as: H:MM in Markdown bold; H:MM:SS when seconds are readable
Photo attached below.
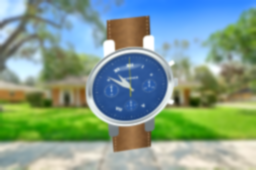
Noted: **10:51**
